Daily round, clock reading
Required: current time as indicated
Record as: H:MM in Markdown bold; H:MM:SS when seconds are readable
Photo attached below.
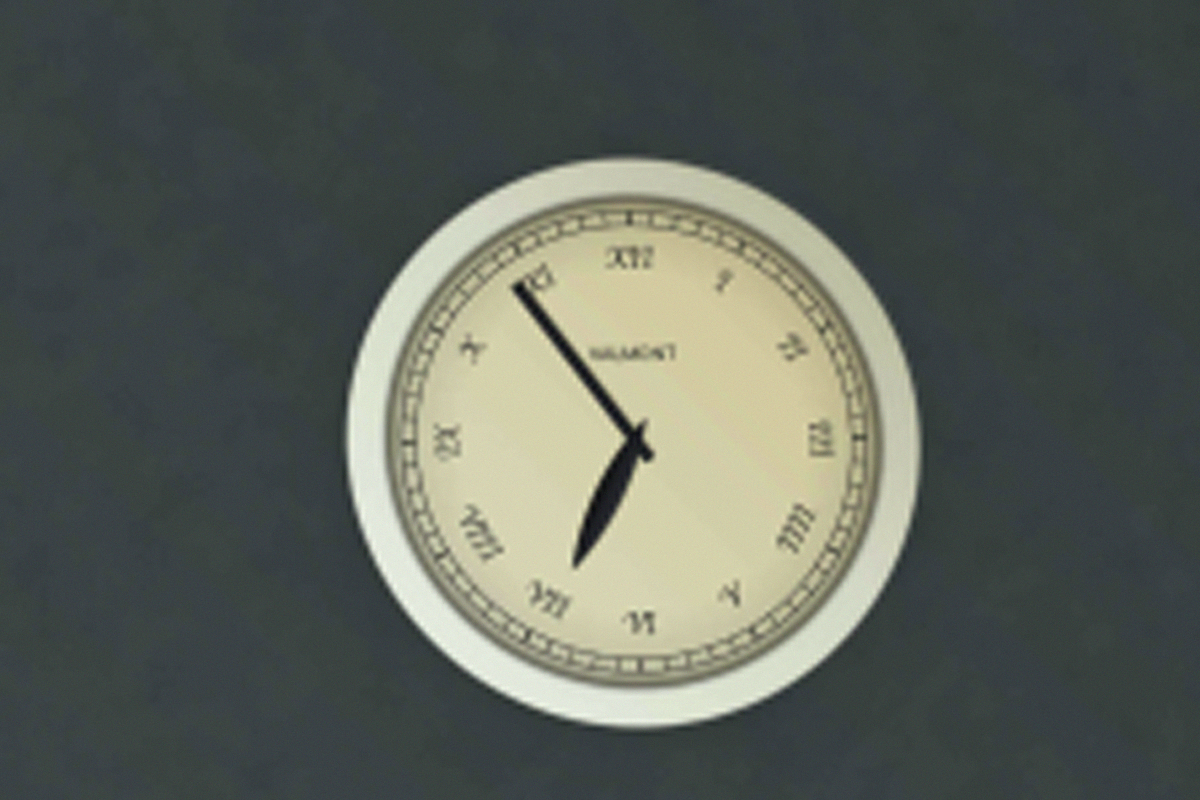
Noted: **6:54**
